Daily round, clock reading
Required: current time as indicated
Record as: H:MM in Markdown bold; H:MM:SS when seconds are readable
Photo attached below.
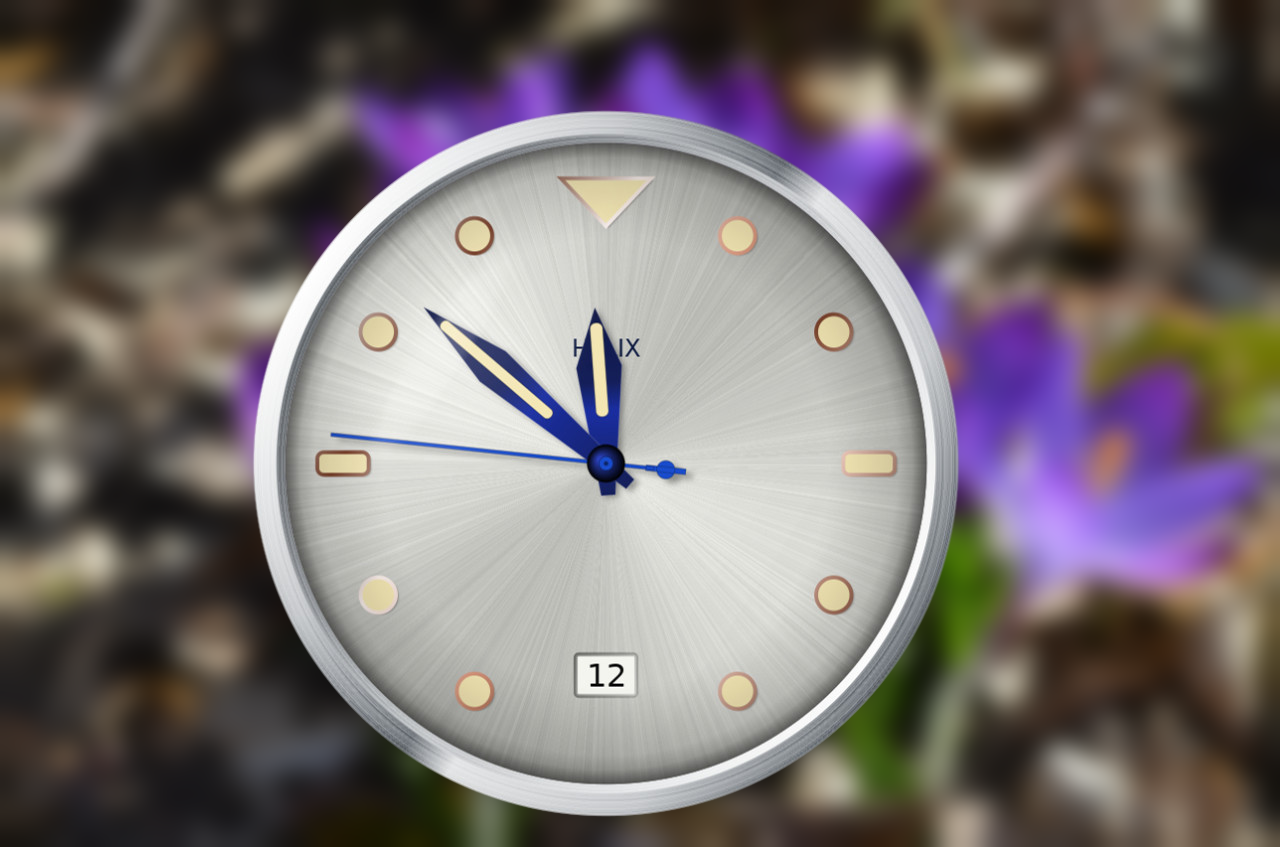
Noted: **11:51:46**
